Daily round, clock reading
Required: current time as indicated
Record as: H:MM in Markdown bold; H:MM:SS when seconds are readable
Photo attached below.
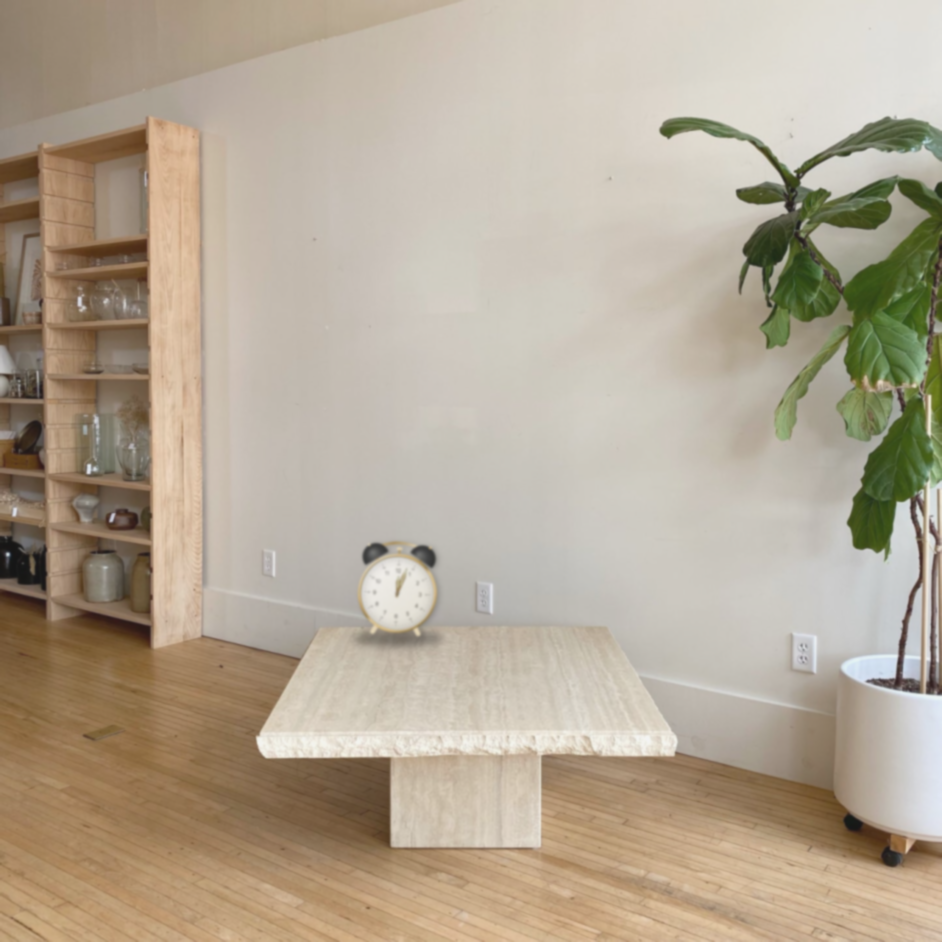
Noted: **12:03**
